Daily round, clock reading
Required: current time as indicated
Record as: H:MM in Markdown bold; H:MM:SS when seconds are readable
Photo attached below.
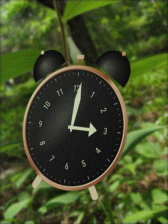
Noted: **3:01**
